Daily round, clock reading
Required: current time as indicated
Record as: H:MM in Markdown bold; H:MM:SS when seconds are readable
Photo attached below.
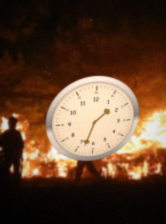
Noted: **1:33**
